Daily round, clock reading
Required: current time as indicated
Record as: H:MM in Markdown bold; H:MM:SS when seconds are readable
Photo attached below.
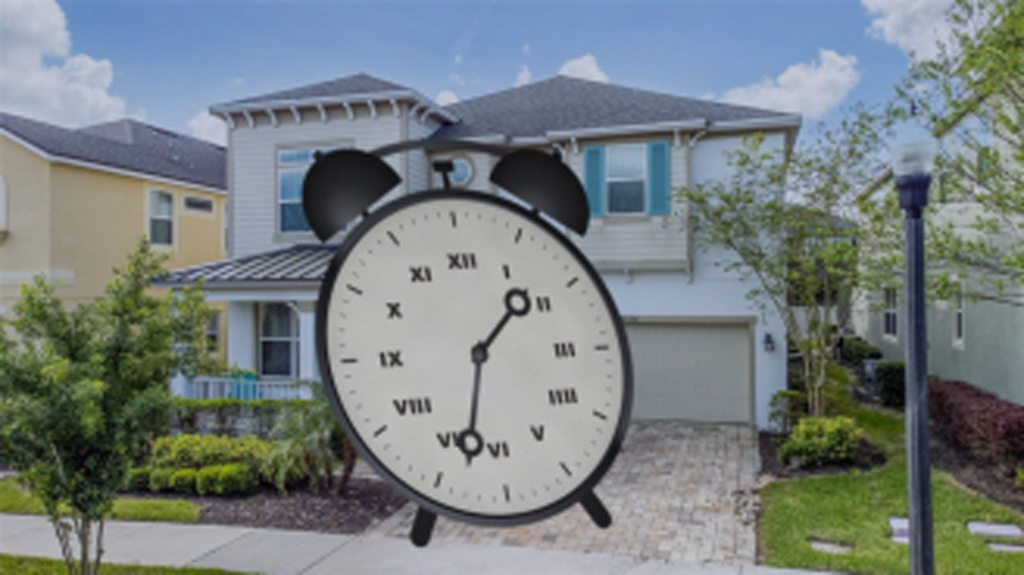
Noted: **1:33**
